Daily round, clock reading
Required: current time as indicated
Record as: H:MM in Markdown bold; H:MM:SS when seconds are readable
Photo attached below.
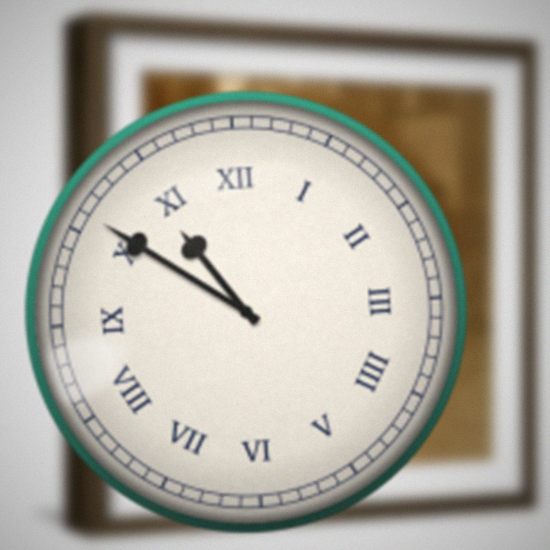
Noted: **10:51**
